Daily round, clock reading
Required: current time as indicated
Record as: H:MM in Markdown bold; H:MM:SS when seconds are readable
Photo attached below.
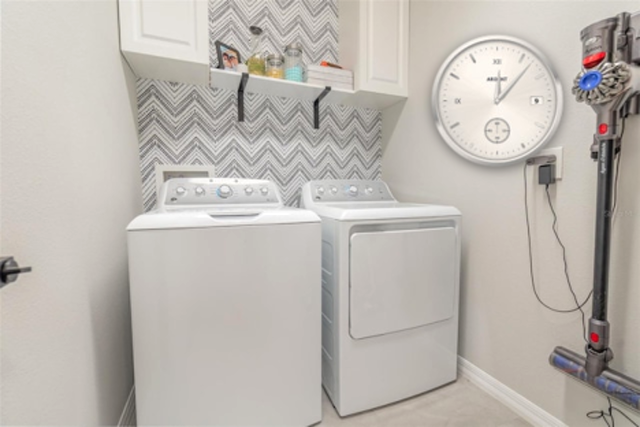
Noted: **12:07**
